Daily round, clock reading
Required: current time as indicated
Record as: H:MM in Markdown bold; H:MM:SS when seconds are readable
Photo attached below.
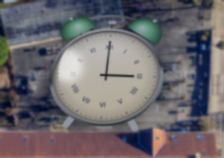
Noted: **3:00**
